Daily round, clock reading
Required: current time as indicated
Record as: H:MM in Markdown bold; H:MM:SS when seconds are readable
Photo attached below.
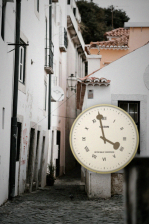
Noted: **3:58**
